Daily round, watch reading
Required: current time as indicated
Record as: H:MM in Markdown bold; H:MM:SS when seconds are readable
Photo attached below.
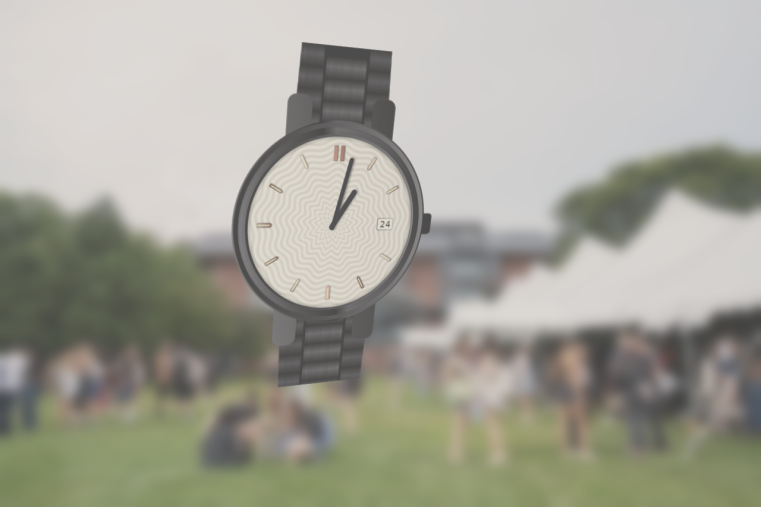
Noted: **1:02**
